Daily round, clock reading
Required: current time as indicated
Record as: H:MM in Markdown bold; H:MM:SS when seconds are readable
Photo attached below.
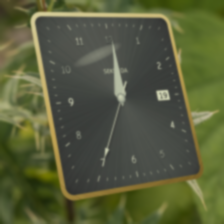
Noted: **12:00:35**
